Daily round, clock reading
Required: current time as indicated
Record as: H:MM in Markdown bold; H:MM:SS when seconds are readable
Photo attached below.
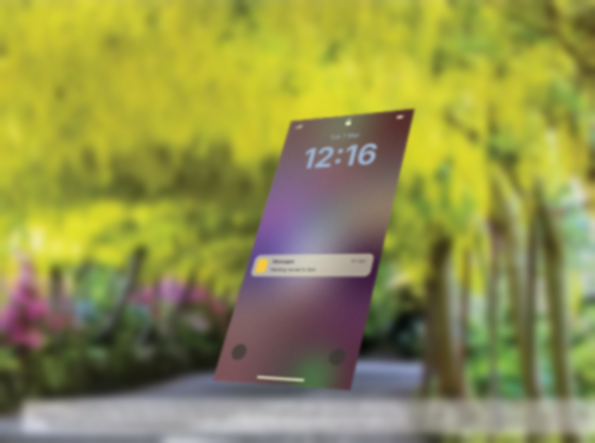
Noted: **12:16**
